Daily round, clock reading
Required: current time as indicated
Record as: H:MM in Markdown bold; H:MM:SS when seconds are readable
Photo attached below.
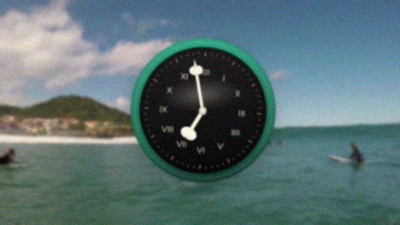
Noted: **6:58**
